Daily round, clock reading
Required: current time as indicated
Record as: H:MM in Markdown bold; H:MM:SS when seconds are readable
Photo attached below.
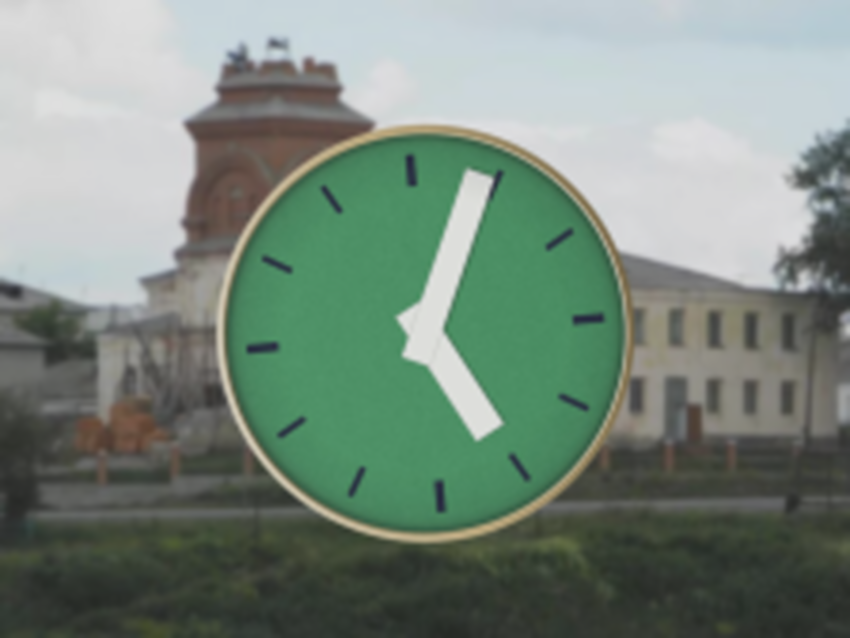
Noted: **5:04**
